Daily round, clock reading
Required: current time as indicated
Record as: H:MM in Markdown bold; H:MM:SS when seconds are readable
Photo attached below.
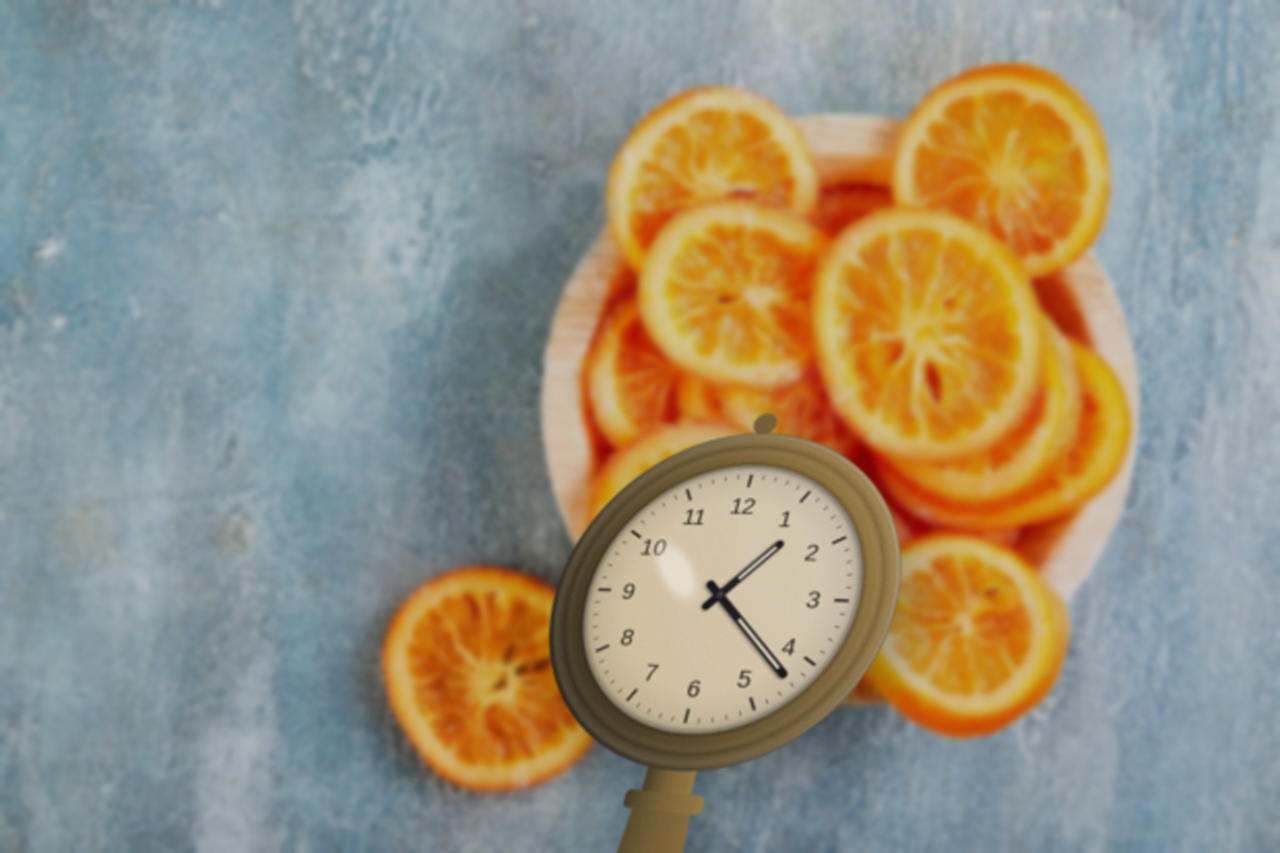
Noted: **1:22**
